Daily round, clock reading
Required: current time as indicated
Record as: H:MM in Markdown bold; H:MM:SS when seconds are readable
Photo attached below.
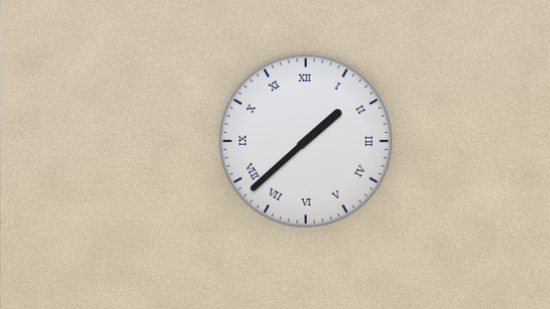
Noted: **1:38**
